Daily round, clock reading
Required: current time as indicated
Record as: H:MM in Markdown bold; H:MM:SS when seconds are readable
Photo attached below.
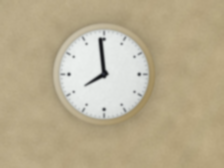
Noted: **7:59**
